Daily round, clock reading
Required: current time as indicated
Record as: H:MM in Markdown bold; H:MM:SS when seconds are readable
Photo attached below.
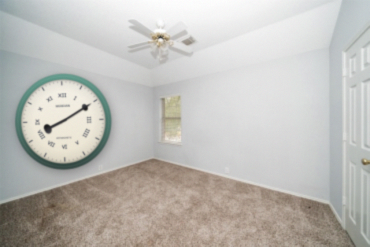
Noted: **8:10**
